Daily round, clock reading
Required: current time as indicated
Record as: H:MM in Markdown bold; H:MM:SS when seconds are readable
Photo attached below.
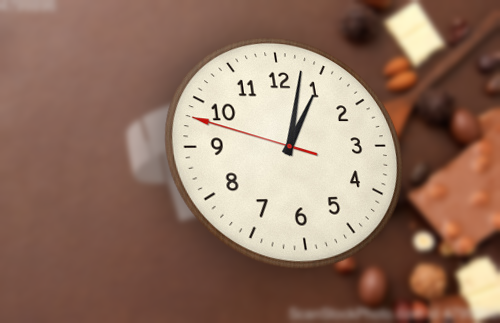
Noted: **1:02:48**
